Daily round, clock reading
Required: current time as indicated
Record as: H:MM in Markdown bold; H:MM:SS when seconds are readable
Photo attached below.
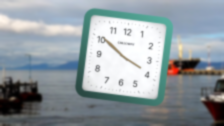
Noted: **3:51**
